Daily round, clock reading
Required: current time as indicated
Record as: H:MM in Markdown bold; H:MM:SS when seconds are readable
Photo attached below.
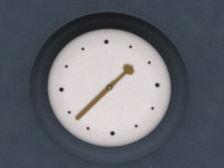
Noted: **1:38**
